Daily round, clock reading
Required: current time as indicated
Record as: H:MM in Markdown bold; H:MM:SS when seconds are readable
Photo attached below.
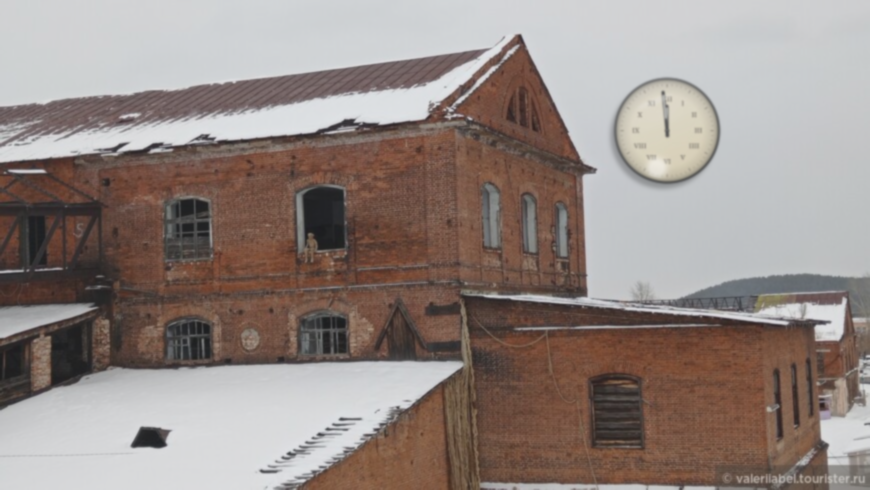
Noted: **11:59**
